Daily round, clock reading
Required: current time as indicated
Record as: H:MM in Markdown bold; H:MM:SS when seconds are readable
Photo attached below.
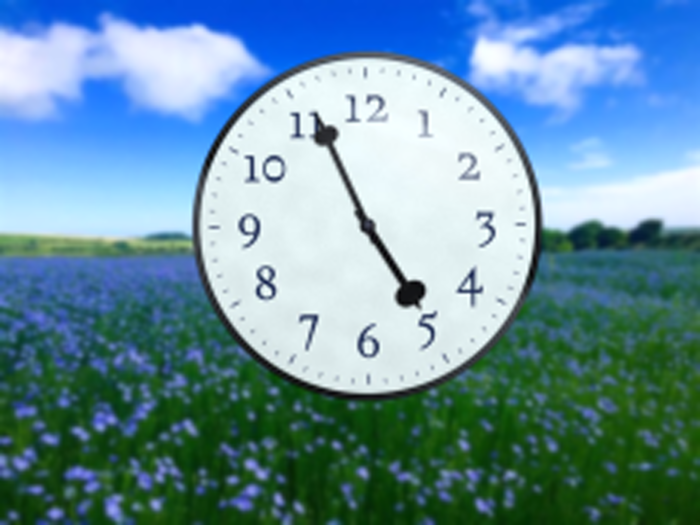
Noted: **4:56**
